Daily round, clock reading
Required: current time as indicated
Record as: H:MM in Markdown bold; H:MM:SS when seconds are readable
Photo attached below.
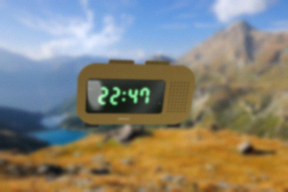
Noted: **22:47**
